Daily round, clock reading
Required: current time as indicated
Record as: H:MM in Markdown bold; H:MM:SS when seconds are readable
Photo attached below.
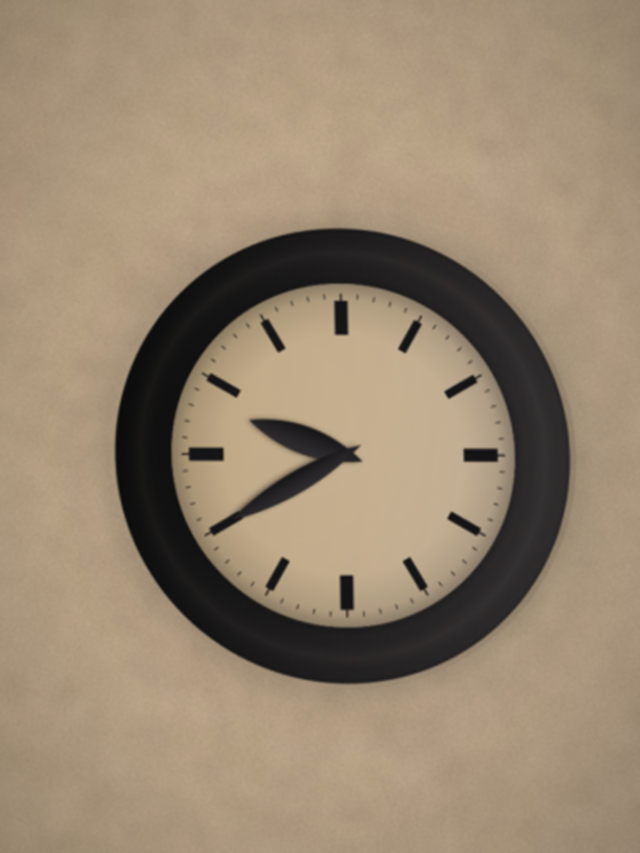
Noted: **9:40**
